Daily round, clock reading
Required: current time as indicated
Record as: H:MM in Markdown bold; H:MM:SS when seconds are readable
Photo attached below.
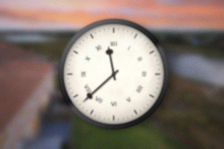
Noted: **11:38**
